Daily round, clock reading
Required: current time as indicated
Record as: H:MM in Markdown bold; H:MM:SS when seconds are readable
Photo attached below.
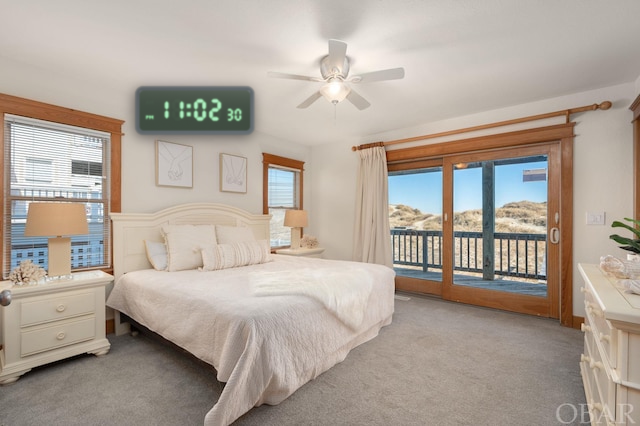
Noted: **11:02:30**
